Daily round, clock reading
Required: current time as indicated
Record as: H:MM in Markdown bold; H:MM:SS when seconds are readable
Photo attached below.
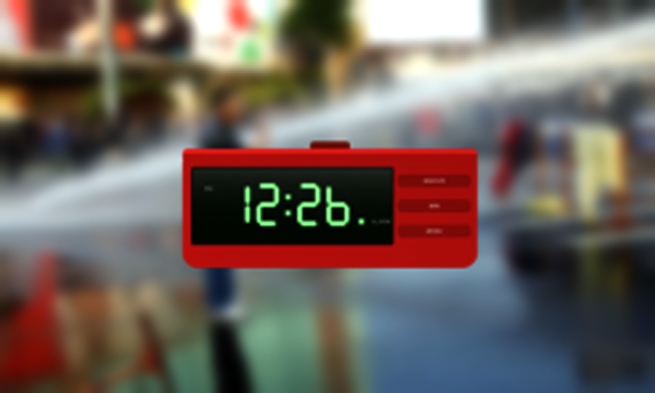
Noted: **12:26**
